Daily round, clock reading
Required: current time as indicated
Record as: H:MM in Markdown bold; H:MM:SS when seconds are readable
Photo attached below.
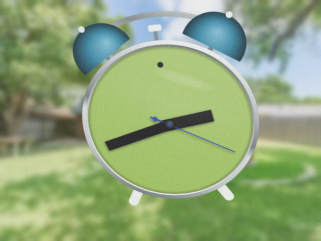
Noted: **2:42:20**
